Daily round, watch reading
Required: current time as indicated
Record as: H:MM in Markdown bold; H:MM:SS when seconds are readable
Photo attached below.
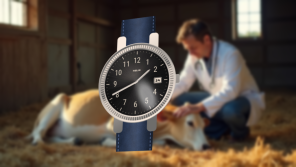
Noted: **1:41**
